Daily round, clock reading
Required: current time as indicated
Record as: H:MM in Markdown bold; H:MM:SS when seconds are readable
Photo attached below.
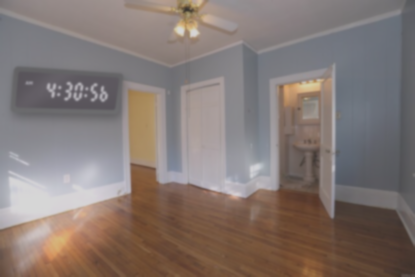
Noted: **4:30:56**
